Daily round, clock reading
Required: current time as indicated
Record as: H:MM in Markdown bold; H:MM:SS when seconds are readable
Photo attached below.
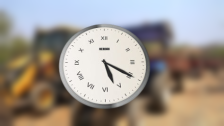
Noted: **5:20**
